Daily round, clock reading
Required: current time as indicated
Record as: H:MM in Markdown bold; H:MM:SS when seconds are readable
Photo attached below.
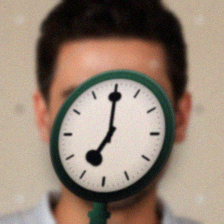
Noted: **7:00**
